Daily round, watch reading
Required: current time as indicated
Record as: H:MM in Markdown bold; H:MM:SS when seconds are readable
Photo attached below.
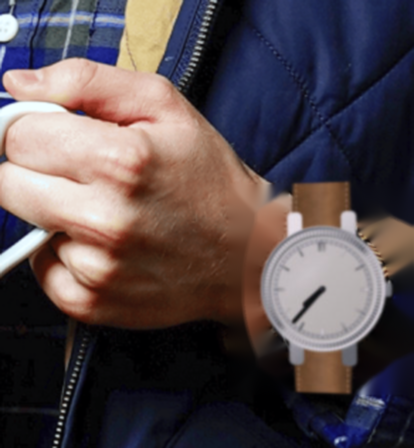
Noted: **7:37**
